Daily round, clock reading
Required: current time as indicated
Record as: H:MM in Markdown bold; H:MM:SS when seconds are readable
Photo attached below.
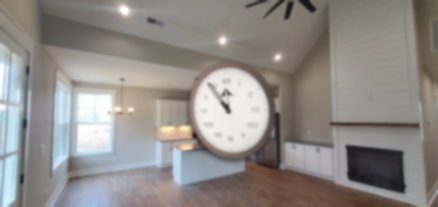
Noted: **11:54**
